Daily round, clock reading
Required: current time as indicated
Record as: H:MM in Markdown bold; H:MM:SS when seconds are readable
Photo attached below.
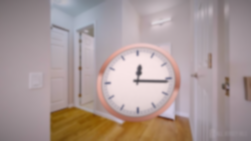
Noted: **12:16**
